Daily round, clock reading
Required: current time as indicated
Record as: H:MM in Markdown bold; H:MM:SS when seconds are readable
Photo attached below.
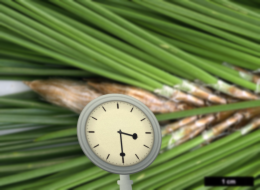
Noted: **3:30**
